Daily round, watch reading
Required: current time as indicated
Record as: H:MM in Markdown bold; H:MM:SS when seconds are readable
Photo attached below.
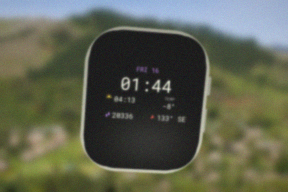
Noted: **1:44**
